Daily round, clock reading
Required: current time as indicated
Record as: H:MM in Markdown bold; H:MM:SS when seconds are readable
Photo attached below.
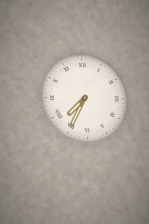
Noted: **7:35**
